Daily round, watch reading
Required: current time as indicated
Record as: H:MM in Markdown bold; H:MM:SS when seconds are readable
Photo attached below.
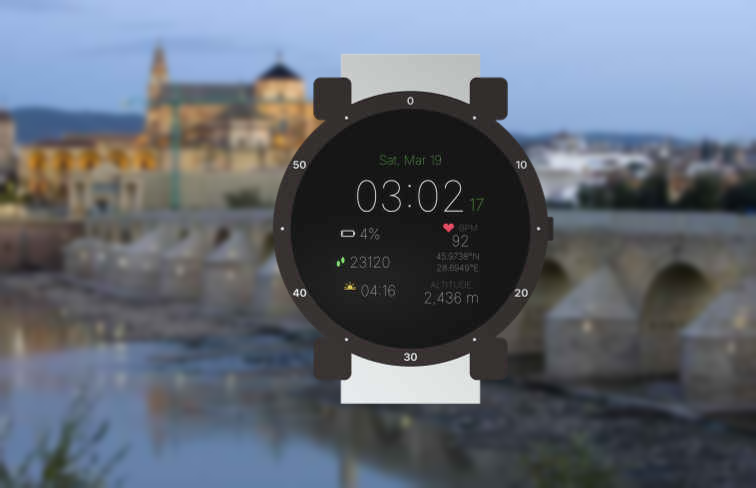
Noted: **3:02:17**
